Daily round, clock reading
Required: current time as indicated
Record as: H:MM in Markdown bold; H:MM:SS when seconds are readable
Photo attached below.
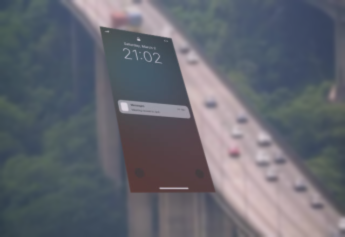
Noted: **21:02**
